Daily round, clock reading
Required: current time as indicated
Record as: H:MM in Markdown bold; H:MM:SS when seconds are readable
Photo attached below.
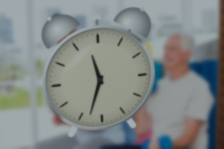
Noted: **11:33**
